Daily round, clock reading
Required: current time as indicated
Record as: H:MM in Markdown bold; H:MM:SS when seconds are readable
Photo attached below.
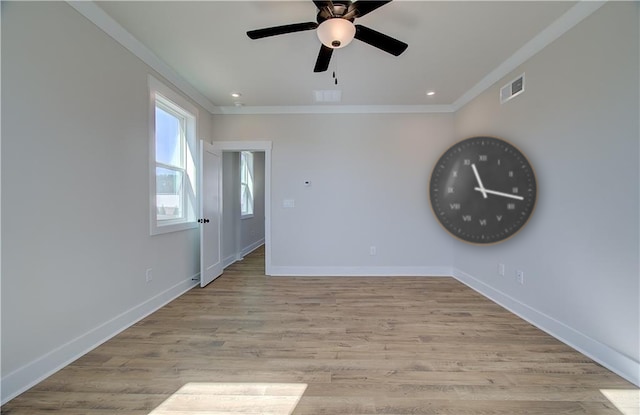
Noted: **11:17**
